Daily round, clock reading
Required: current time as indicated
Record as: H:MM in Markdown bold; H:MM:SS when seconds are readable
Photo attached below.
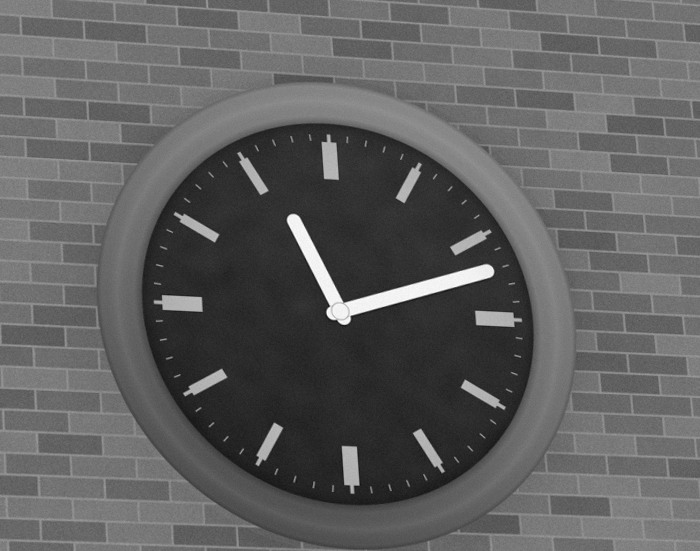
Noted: **11:12**
